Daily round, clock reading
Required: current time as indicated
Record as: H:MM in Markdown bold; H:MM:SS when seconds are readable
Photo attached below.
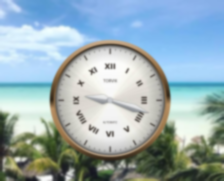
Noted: **9:18**
